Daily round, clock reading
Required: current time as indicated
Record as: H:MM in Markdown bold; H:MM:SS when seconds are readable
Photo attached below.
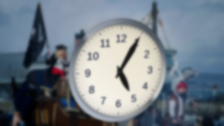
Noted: **5:05**
